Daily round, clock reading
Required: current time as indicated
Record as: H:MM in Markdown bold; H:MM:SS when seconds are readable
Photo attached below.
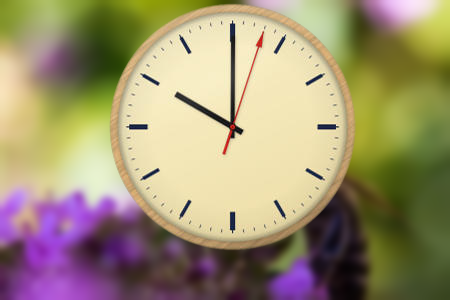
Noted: **10:00:03**
